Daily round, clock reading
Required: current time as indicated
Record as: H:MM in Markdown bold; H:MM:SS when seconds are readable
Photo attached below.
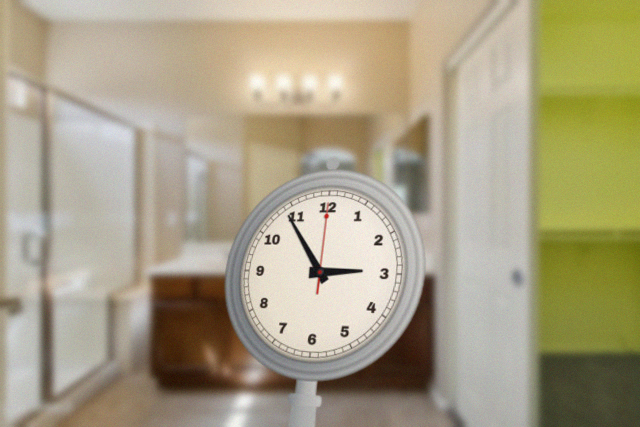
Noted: **2:54:00**
